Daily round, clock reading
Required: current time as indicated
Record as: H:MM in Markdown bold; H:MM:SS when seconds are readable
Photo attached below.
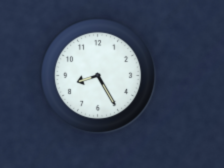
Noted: **8:25**
